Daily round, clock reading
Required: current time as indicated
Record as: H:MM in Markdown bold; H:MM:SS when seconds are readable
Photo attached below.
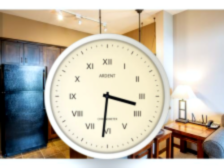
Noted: **3:31**
